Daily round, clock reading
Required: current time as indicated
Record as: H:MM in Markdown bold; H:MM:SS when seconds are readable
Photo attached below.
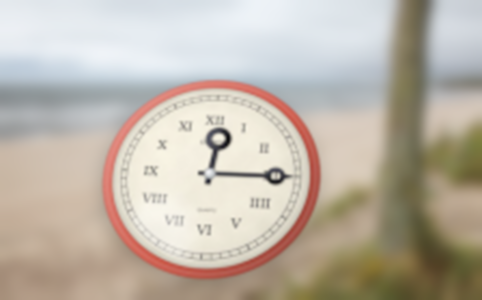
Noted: **12:15**
